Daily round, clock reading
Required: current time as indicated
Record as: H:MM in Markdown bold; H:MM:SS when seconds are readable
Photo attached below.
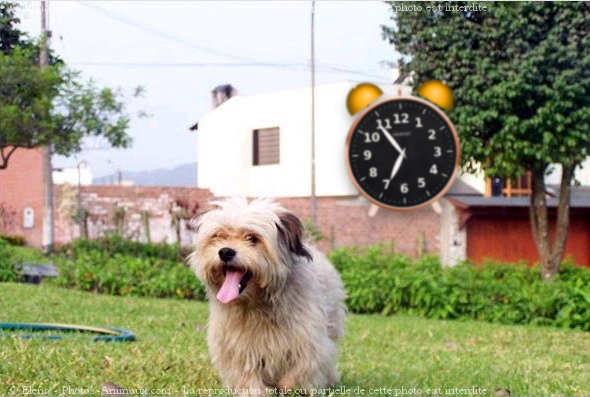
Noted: **6:54**
